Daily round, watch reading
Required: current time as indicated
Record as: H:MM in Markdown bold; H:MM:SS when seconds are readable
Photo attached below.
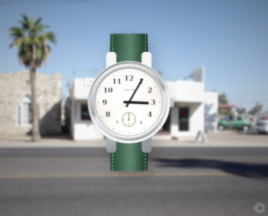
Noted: **3:05**
